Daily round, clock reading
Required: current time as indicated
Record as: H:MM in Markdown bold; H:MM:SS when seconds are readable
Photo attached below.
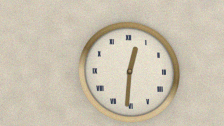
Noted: **12:31**
